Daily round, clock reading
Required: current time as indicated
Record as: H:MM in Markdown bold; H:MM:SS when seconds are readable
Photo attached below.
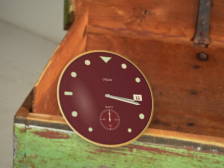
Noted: **3:17**
